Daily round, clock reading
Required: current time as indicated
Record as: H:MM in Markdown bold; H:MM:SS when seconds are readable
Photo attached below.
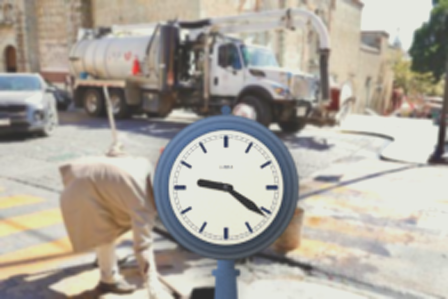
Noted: **9:21**
